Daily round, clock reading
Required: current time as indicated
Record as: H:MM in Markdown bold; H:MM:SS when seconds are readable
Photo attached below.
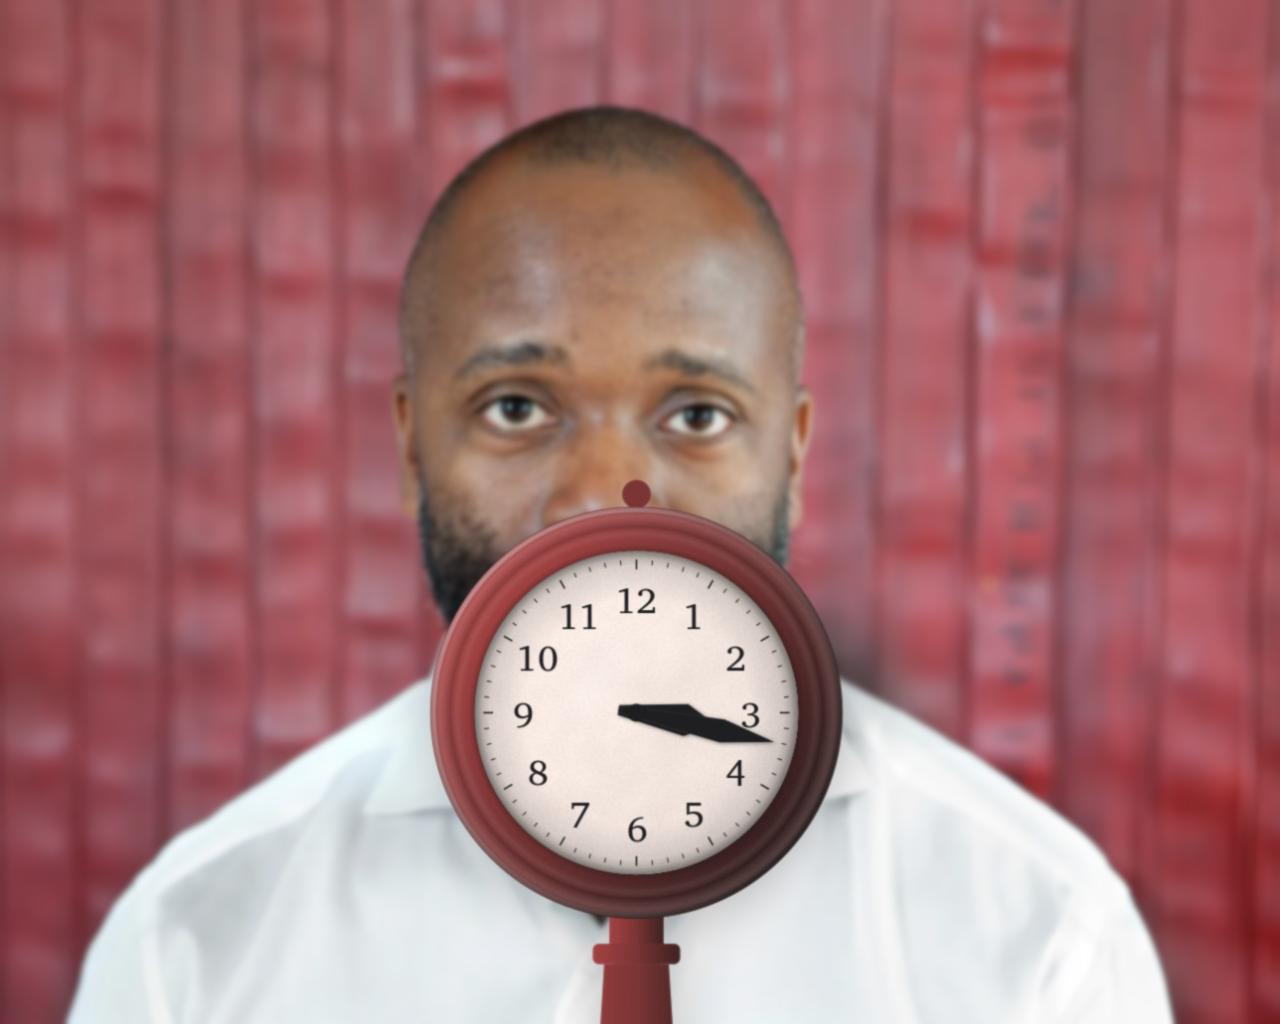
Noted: **3:17**
